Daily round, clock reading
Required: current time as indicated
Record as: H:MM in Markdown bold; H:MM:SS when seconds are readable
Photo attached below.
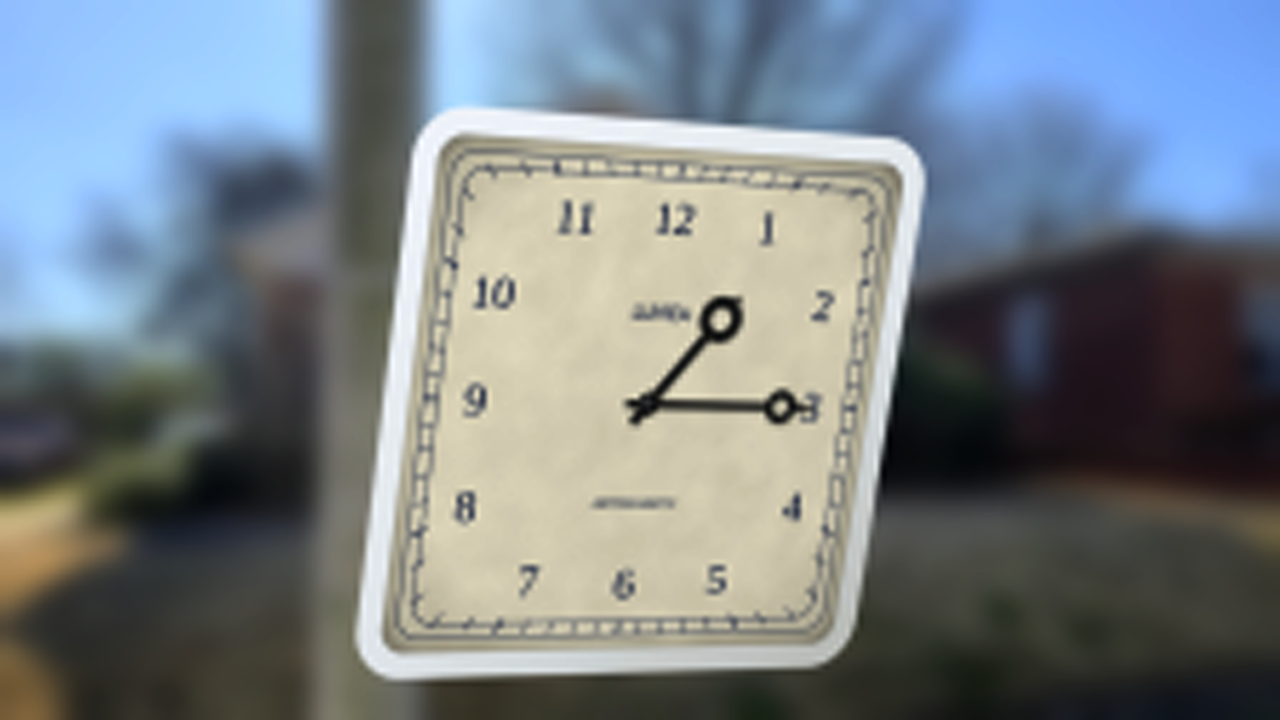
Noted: **1:15**
